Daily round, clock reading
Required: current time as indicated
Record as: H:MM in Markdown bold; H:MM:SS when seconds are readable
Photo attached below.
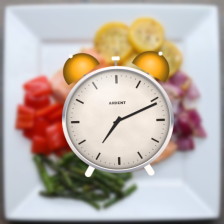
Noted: **7:11**
